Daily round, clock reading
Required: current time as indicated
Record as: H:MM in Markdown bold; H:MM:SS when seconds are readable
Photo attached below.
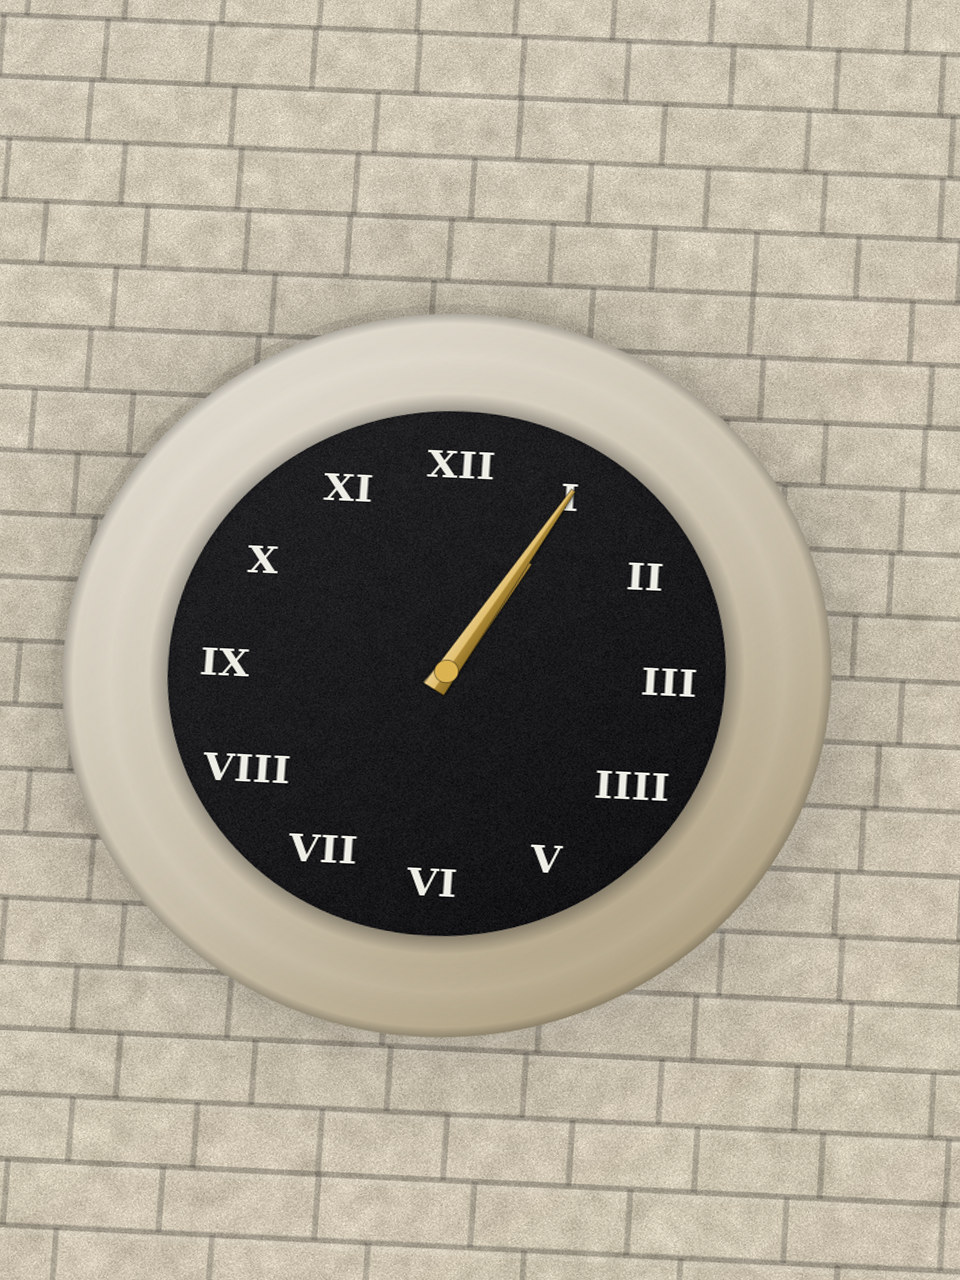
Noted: **1:05**
